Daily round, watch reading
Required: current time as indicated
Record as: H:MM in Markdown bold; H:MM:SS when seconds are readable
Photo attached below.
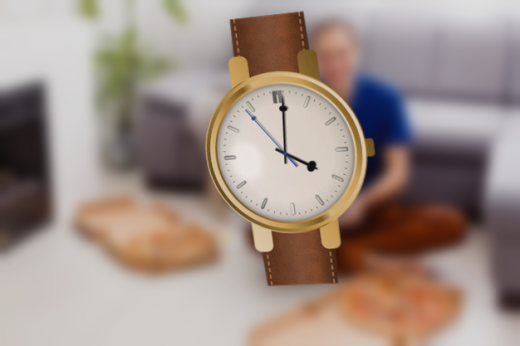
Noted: **4:00:54**
